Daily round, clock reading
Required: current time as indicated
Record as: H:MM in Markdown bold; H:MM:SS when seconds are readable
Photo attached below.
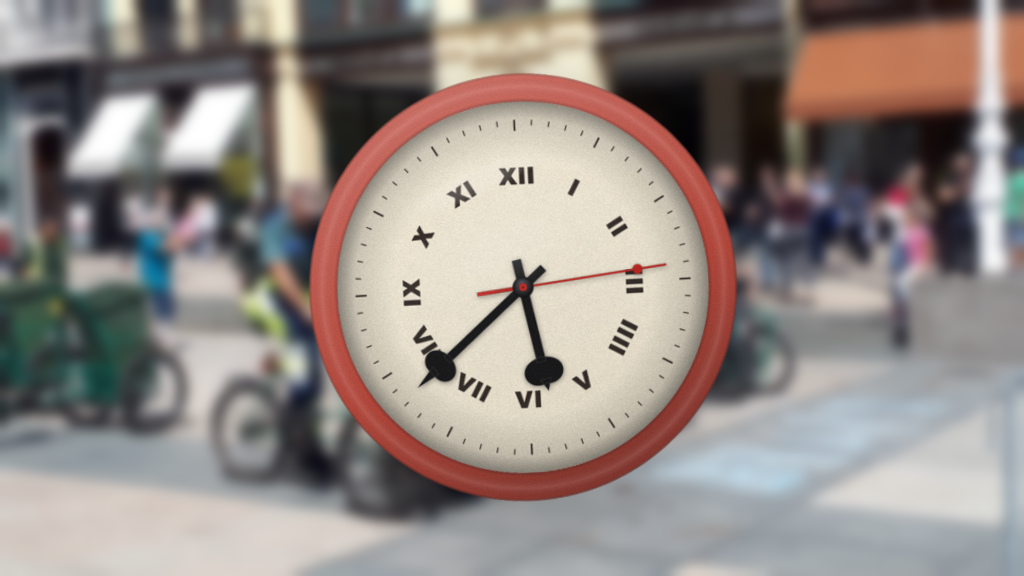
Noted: **5:38:14**
